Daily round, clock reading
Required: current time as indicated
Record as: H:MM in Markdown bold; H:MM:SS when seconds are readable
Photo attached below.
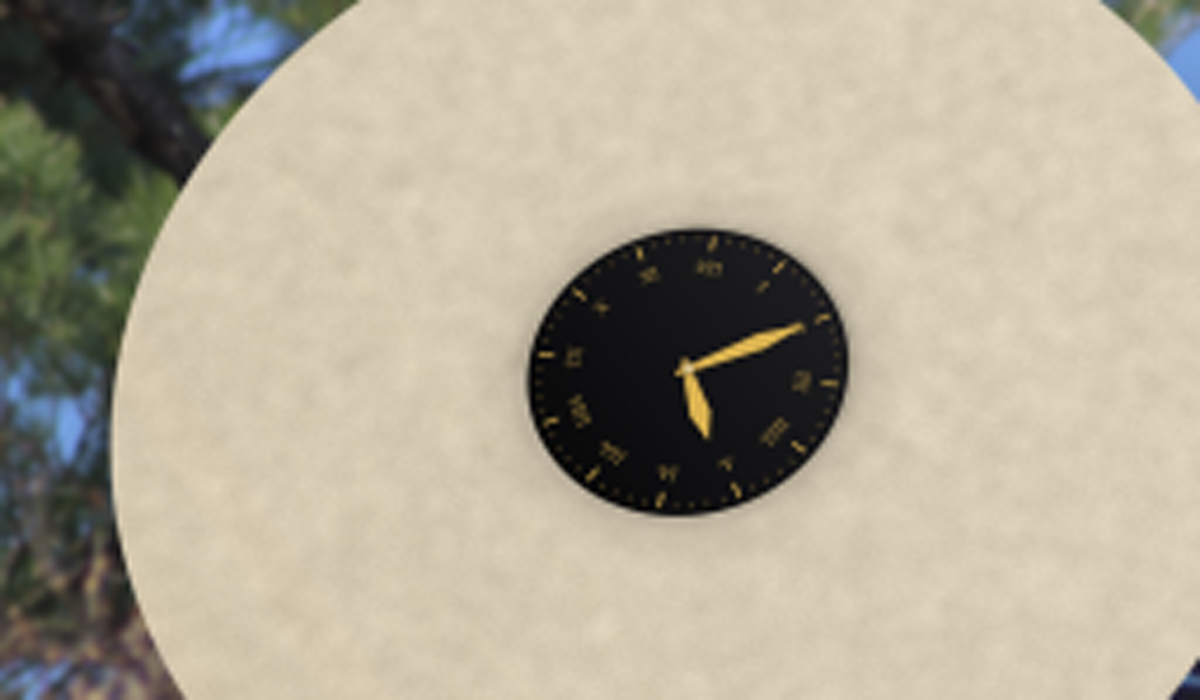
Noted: **5:10**
